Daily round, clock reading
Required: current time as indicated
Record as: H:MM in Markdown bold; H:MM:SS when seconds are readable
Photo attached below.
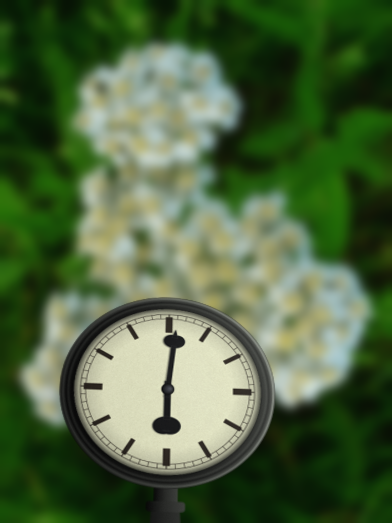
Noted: **6:01**
